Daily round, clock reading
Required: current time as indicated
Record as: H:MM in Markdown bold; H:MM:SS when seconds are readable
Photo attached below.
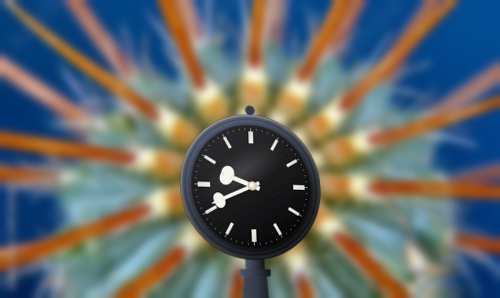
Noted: **9:41**
